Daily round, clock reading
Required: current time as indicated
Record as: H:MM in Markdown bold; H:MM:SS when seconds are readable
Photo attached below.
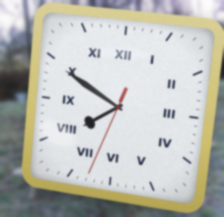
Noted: **7:49:33**
